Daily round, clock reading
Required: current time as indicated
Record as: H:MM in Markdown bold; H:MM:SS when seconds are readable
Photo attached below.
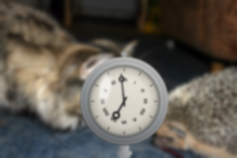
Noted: **6:59**
